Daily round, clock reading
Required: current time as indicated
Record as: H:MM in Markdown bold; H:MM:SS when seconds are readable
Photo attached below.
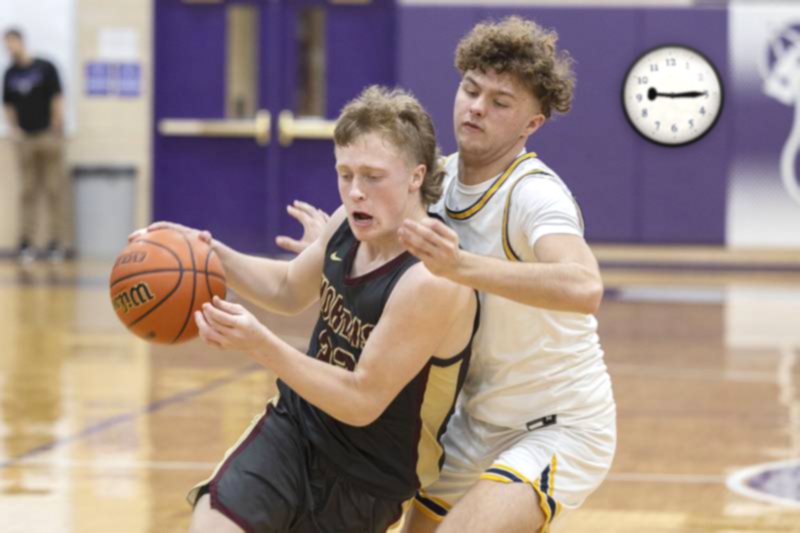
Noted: **9:15**
